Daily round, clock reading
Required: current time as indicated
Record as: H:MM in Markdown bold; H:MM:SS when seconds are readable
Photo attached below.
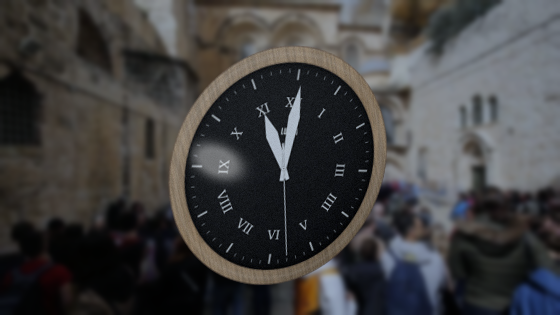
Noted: **11:00:28**
